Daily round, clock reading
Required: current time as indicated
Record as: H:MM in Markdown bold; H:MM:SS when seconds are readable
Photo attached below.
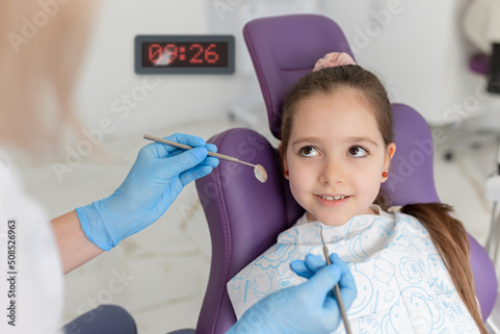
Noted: **9:26**
